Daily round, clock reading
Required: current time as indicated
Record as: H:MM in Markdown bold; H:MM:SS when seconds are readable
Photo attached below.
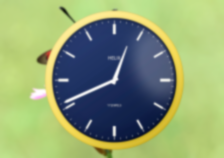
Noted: **12:41**
